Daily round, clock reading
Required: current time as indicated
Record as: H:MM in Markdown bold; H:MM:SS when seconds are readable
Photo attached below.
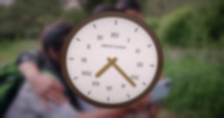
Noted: **7:22**
